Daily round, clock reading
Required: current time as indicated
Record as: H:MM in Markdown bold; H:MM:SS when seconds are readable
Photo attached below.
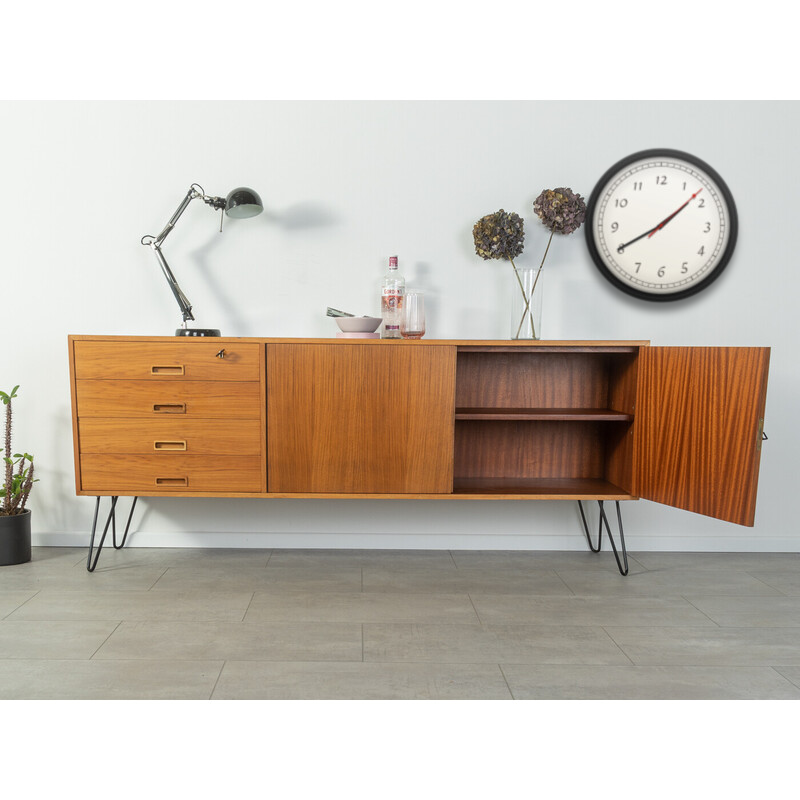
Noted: **1:40:08**
